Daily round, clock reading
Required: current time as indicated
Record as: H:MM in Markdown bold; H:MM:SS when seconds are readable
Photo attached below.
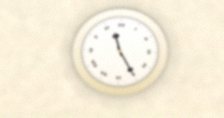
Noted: **11:25**
